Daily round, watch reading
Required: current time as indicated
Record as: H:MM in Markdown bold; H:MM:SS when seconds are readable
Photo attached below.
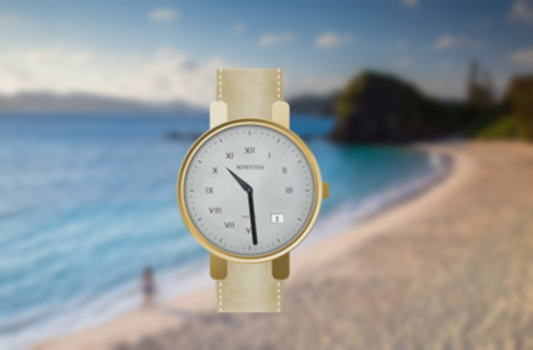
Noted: **10:29**
